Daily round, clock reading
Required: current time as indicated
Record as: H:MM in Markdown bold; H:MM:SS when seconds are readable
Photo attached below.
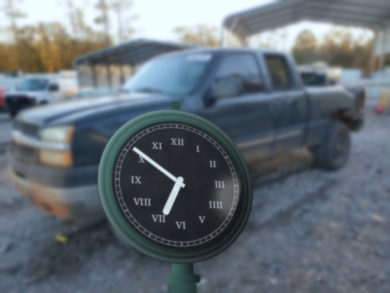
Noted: **6:51**
